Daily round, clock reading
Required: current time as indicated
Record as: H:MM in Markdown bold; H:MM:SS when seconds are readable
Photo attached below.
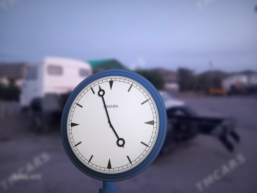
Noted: **4:57**
